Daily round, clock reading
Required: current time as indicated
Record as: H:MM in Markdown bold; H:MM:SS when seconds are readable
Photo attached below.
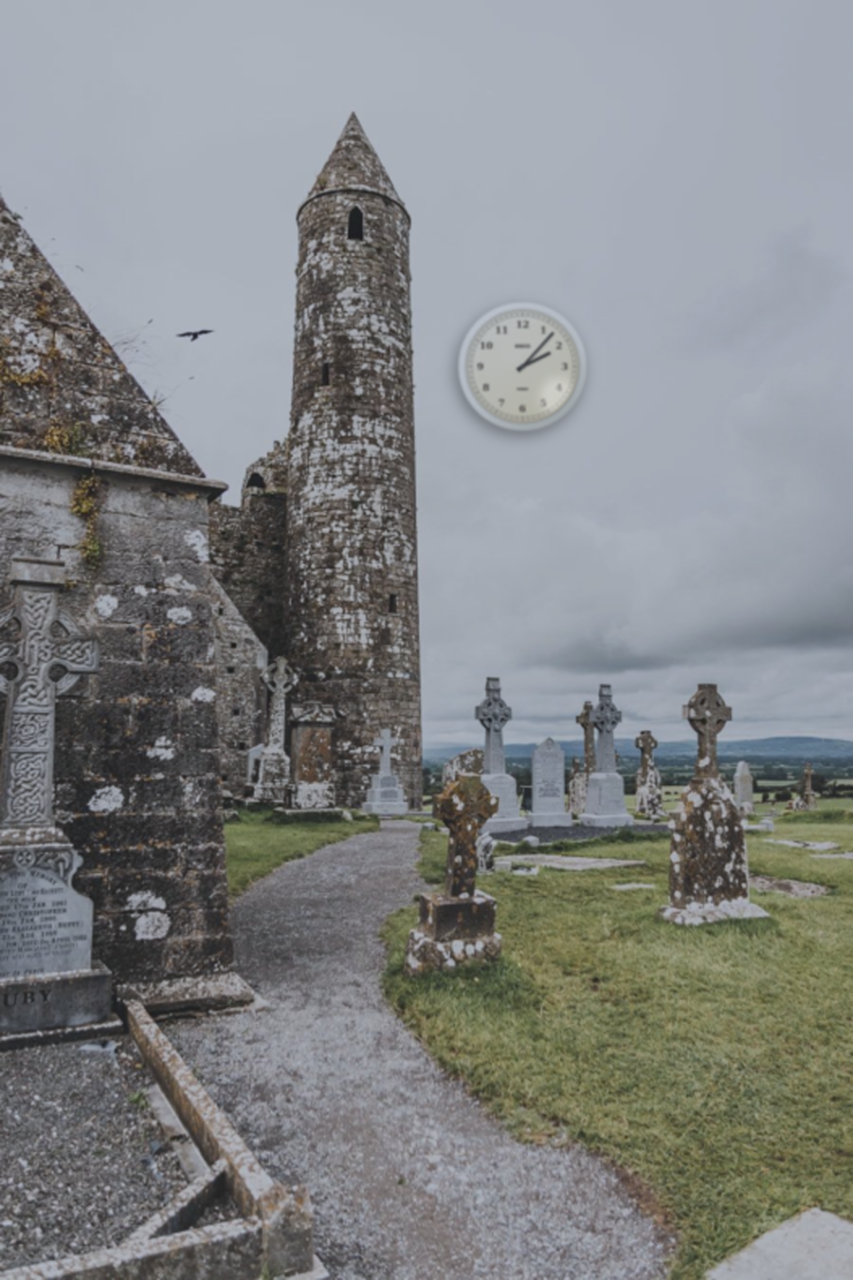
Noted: **2:07**
